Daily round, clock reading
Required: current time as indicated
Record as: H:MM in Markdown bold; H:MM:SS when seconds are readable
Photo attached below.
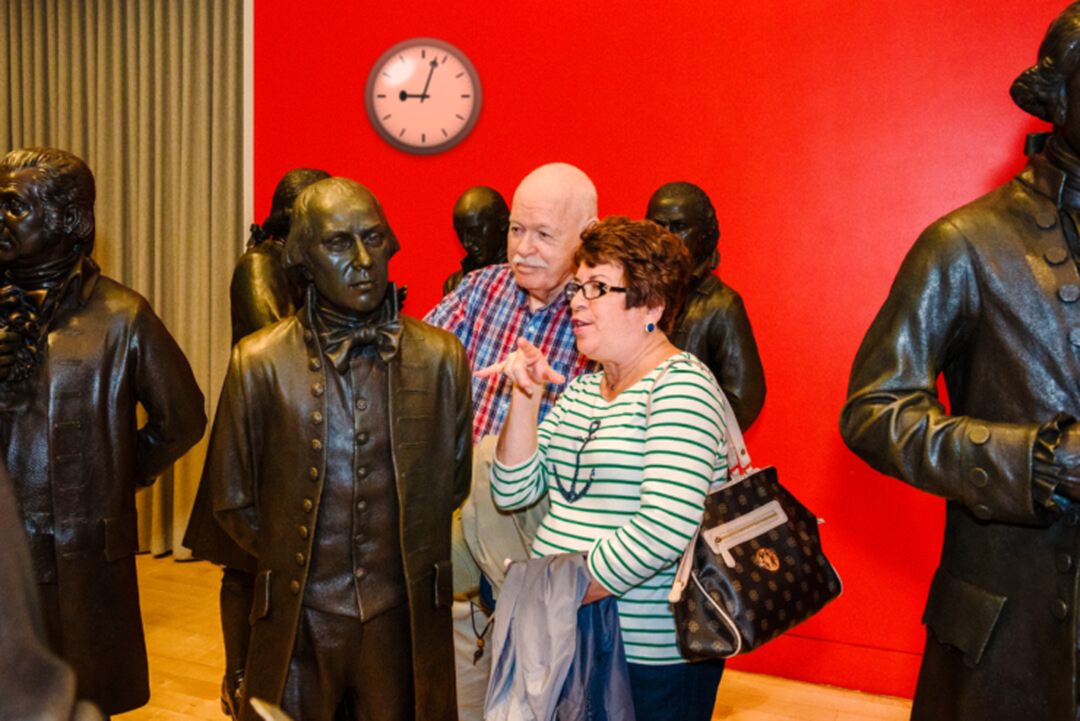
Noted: **9:03**
